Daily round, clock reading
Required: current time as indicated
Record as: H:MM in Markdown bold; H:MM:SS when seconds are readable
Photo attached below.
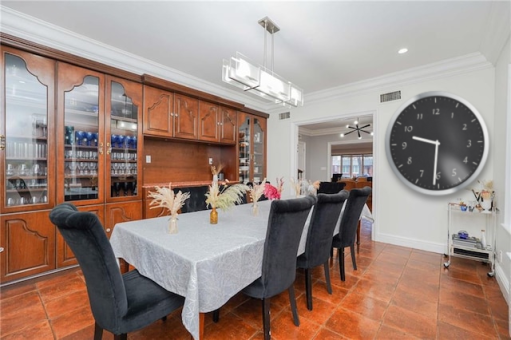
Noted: **9:31**
